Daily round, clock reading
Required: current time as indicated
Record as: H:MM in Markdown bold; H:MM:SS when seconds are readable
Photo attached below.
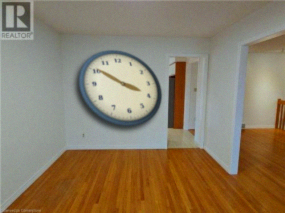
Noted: **3:51**
